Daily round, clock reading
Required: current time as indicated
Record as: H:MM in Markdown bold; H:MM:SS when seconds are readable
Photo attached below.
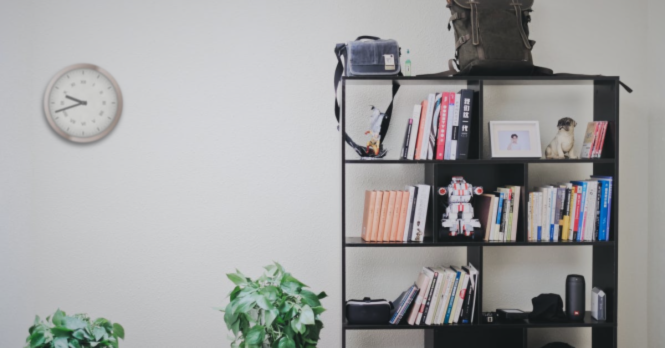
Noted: **9:42**
